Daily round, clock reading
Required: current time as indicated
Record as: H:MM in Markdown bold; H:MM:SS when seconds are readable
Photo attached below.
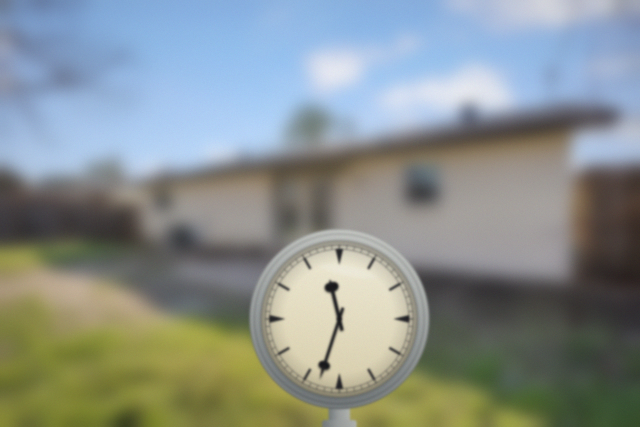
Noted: **11:33**
